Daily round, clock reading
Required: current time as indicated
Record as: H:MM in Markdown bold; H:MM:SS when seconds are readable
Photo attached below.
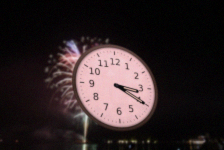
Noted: **3:20**
